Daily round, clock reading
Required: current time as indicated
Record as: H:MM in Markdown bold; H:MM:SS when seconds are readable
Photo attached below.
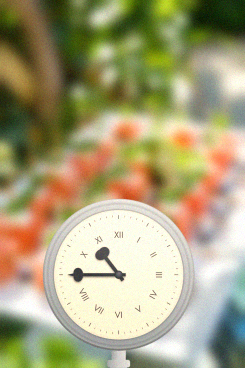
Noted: **10:45**
